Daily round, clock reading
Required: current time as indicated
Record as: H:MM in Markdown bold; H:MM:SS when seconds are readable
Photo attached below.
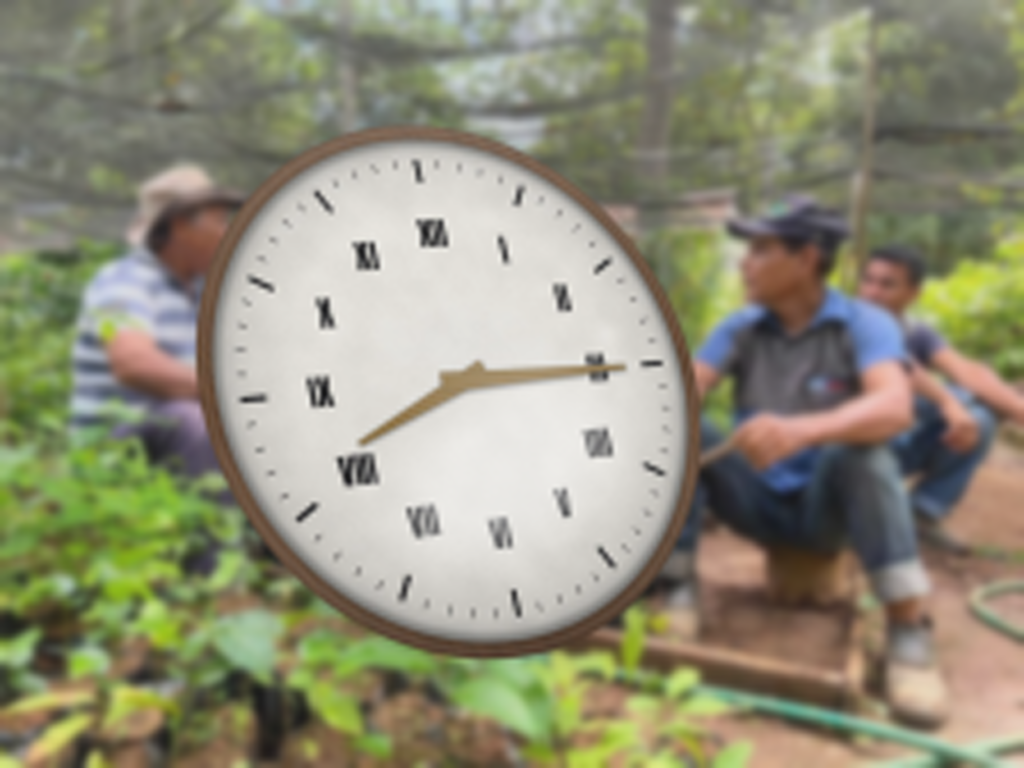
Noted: **8:15**
